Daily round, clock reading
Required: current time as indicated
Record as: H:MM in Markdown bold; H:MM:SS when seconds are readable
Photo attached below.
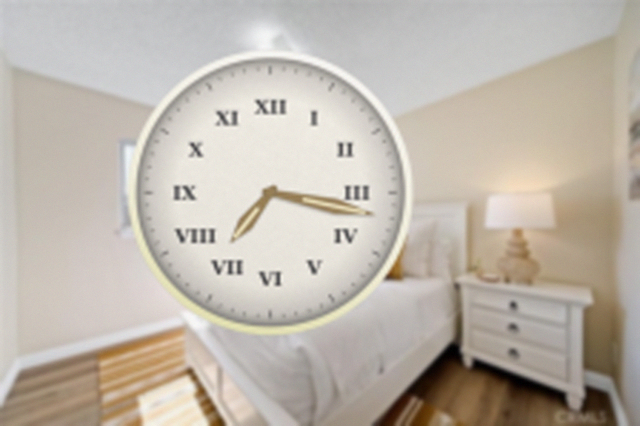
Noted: **7:17**
